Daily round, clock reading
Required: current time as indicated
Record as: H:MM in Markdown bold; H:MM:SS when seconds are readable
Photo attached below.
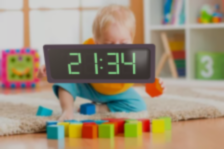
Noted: **21:34**
